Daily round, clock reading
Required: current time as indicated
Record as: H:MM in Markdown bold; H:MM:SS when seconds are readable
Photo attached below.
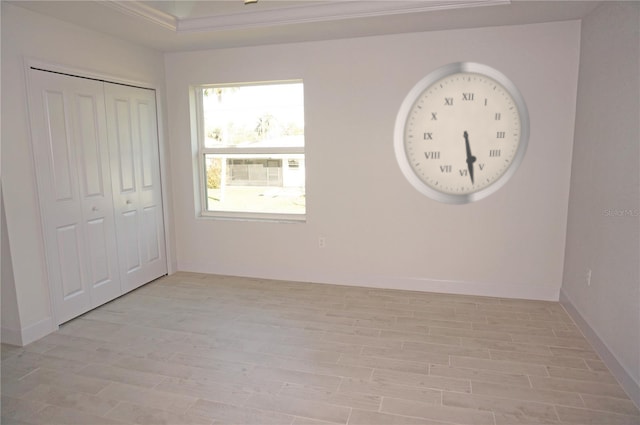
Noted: **5:28**
